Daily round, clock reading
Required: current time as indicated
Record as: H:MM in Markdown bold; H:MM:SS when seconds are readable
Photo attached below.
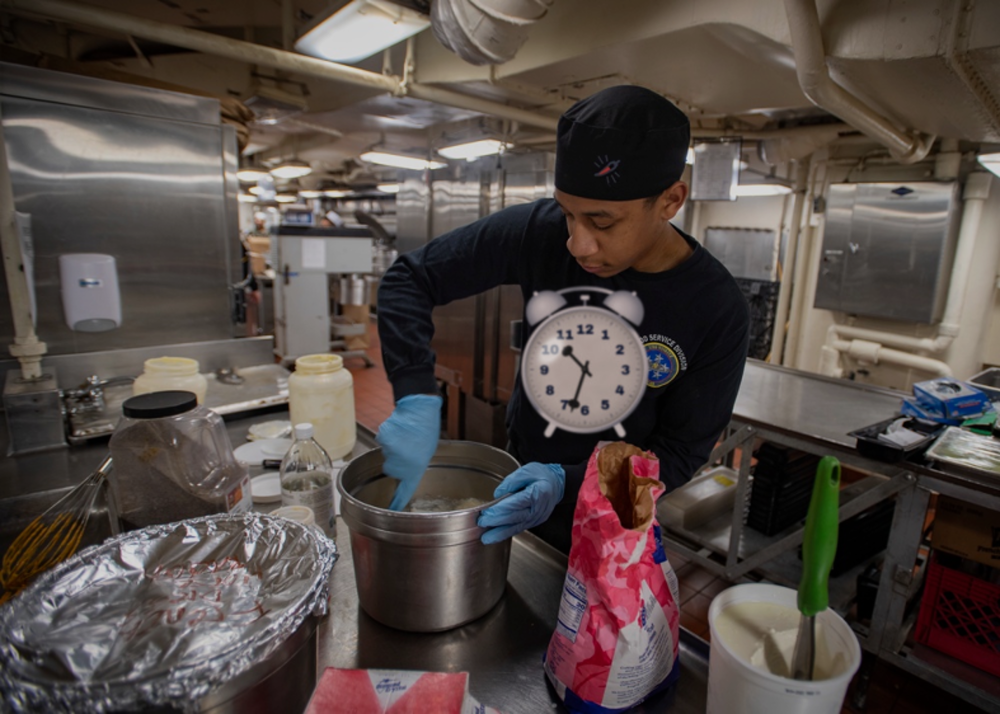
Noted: **10:33**
